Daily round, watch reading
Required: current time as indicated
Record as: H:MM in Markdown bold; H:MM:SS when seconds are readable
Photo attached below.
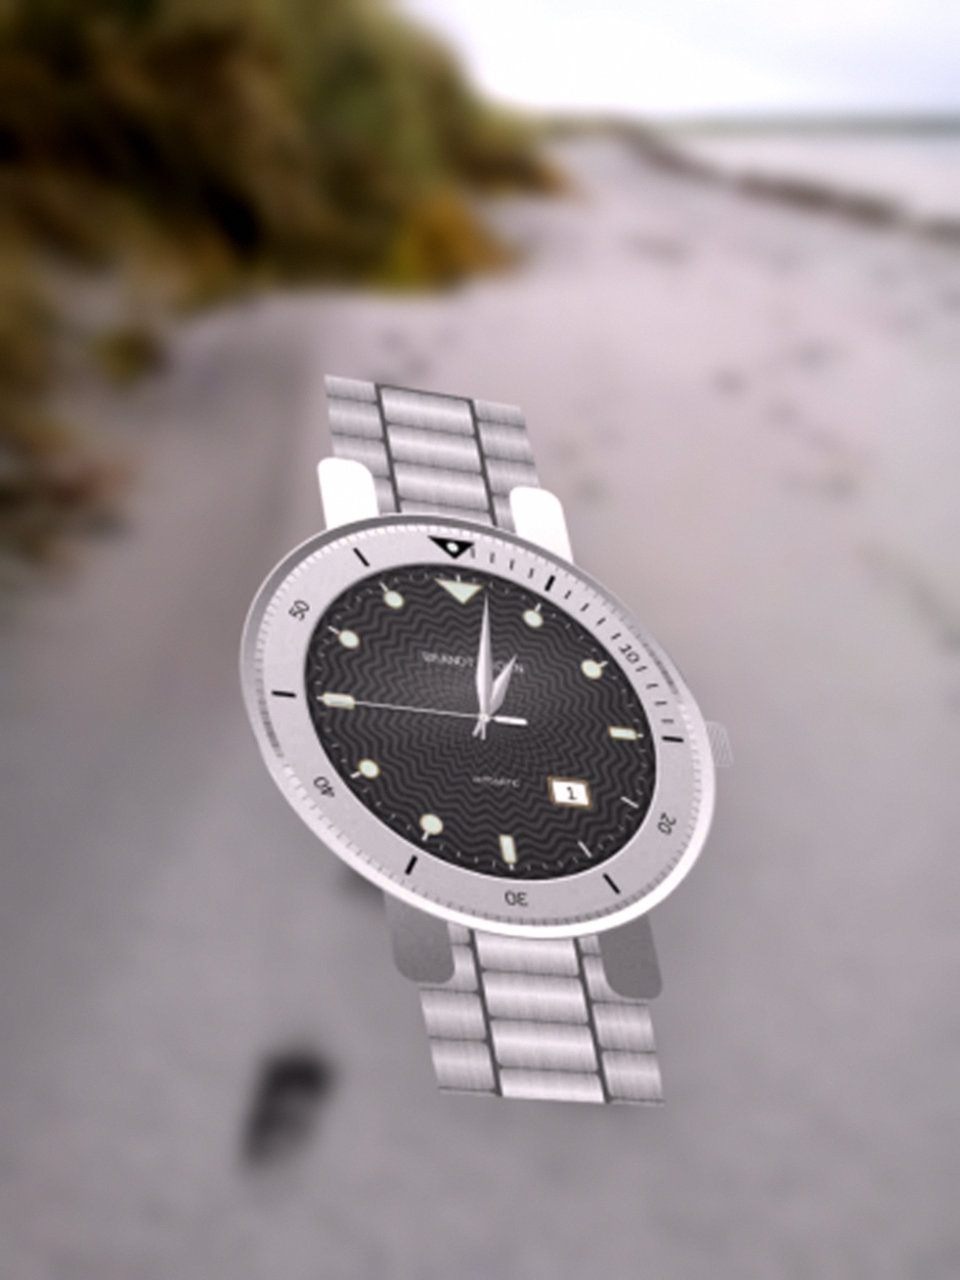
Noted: **1:01:45**
